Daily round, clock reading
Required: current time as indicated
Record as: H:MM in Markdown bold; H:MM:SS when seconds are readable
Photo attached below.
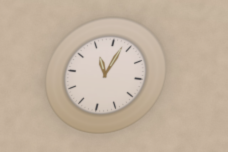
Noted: **11:03**
